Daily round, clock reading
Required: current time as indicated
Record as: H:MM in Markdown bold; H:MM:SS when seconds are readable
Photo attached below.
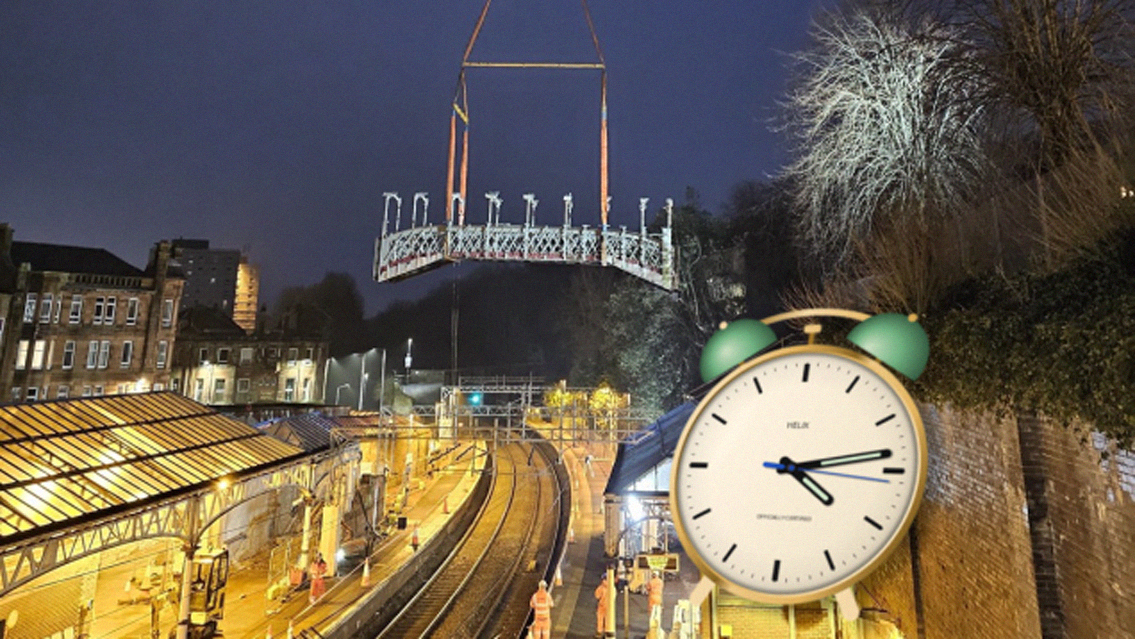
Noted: **4:13:16**
